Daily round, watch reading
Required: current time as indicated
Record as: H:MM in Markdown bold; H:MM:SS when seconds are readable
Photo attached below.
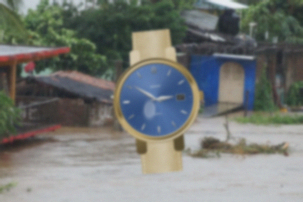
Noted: **2:51**
